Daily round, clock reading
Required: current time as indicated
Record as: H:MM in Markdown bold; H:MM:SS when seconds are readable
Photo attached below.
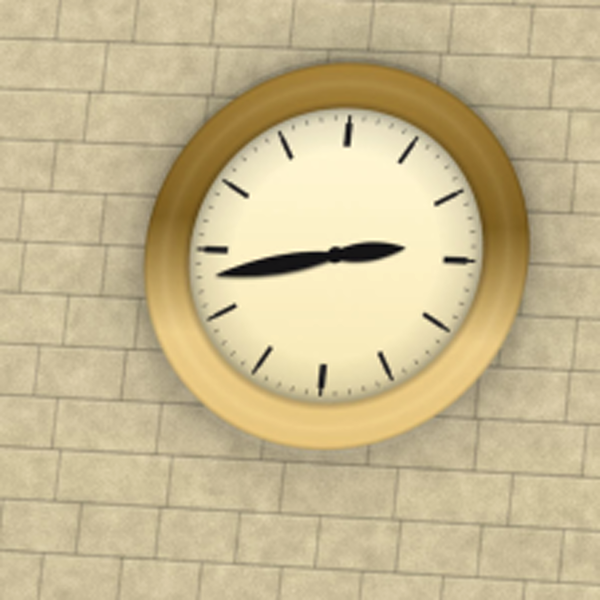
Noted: **2:43**
